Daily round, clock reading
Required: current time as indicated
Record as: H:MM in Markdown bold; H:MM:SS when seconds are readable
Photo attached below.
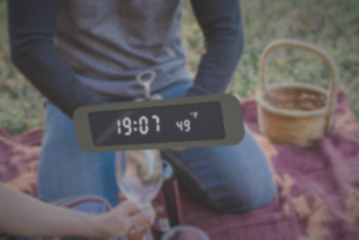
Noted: **19:07**
